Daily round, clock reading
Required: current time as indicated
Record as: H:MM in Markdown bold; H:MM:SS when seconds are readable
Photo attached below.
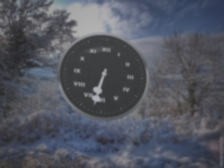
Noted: **6:32**
